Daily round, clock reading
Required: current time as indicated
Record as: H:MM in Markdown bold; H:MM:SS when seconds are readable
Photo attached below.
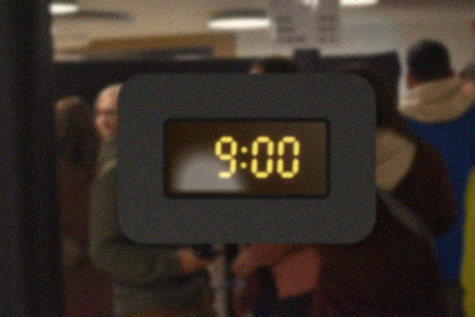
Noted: **9:00**
